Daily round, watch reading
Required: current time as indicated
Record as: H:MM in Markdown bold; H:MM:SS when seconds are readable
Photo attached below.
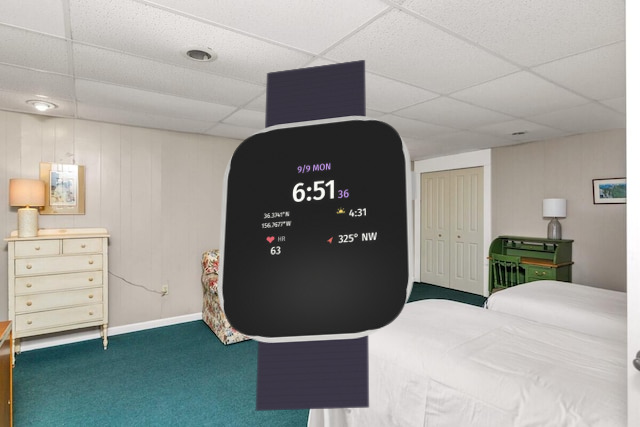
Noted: **6:51:36**
